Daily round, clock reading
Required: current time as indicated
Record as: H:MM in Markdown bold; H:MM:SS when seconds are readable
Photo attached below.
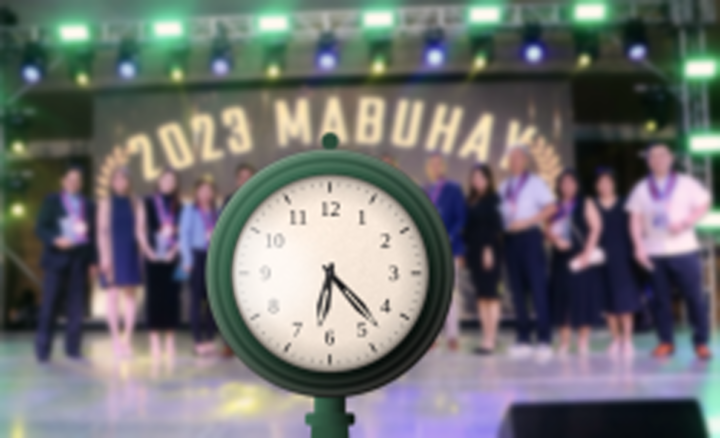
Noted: **6:23**
